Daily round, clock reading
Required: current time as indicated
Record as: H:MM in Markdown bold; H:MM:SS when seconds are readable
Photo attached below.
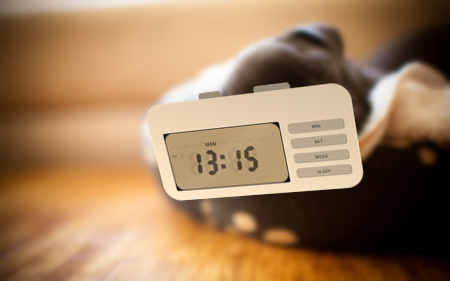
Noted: **13:15**
